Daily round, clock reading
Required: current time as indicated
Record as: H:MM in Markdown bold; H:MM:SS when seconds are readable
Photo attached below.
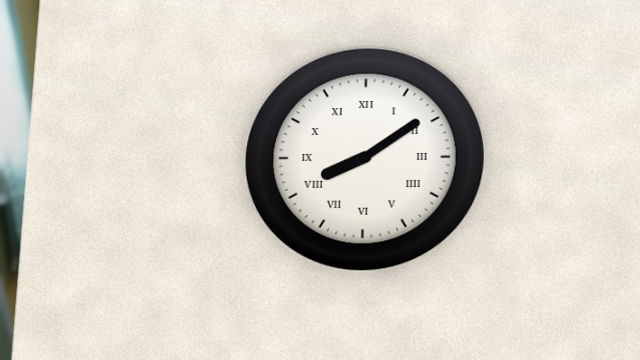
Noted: **8:09**
